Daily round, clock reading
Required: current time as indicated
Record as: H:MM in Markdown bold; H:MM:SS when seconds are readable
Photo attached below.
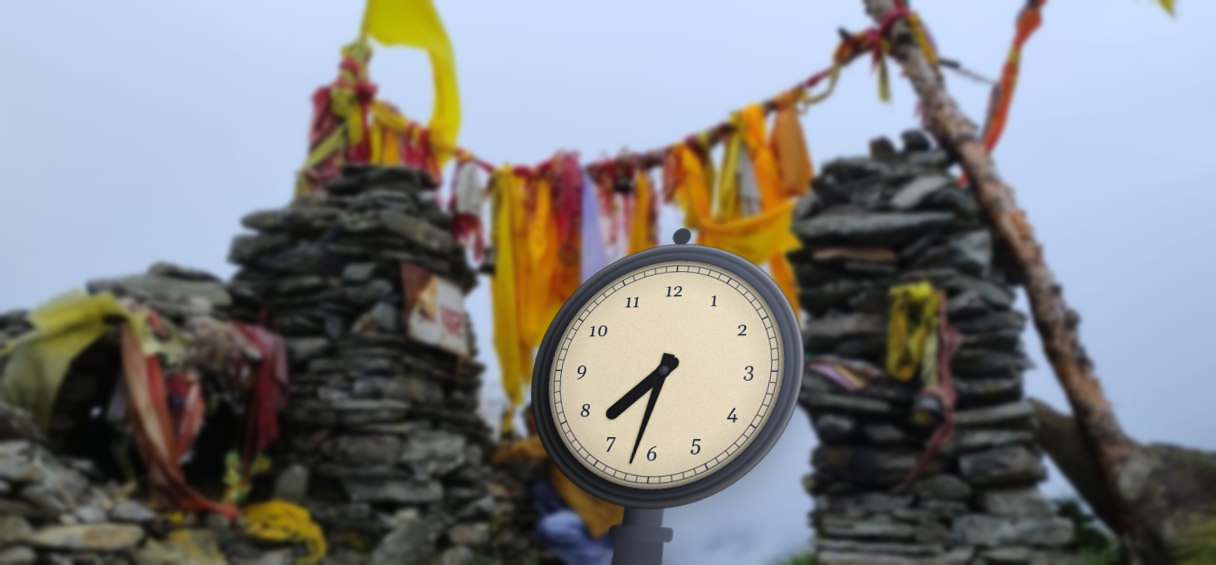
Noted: **7:32**
